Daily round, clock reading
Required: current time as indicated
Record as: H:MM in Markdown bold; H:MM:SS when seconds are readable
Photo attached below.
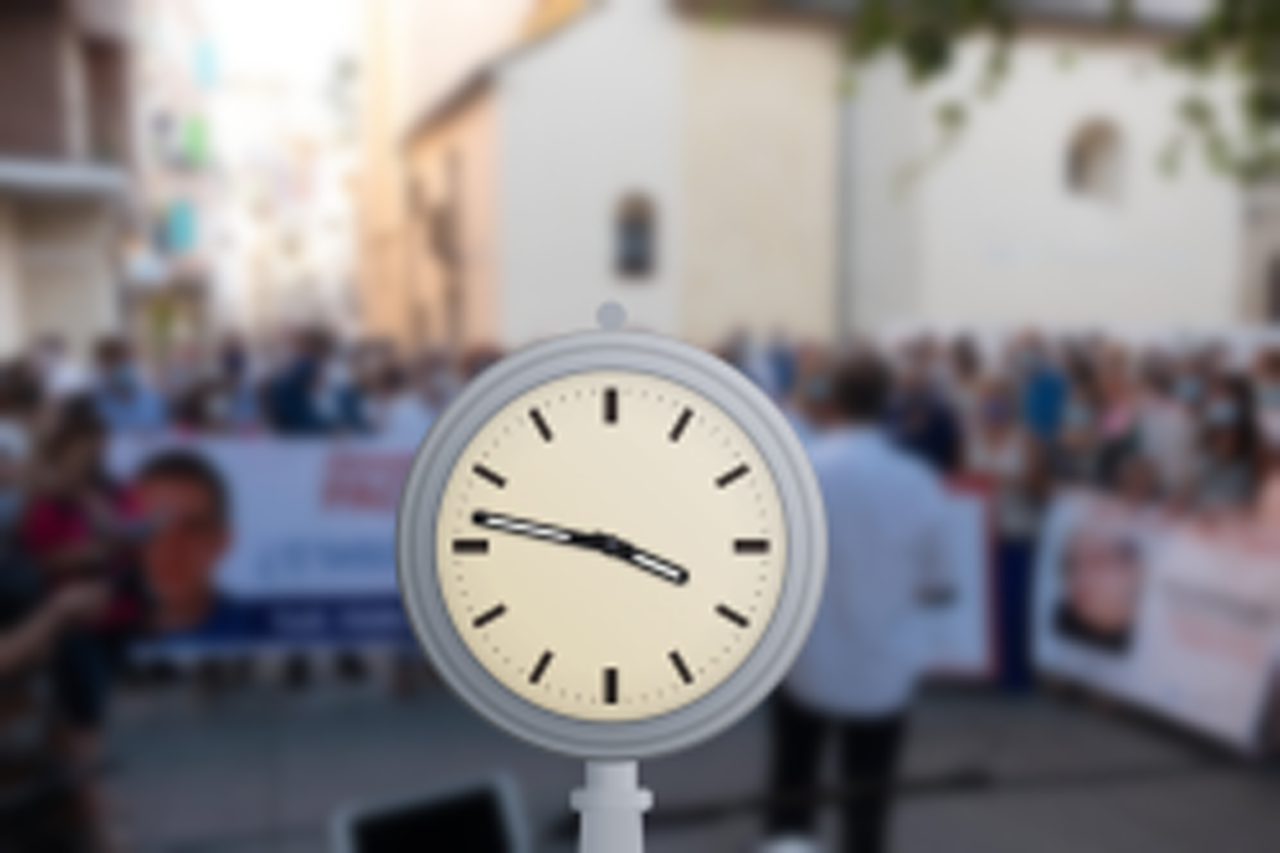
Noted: **3:47**
